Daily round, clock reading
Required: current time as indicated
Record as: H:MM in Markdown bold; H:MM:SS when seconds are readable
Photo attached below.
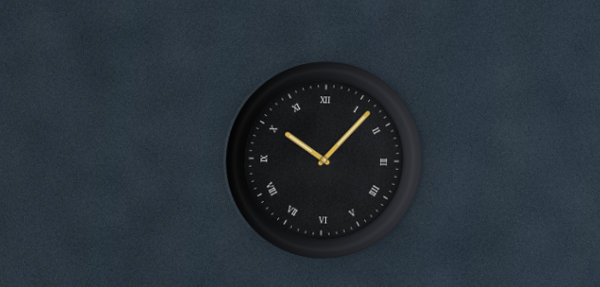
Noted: **10:07**
